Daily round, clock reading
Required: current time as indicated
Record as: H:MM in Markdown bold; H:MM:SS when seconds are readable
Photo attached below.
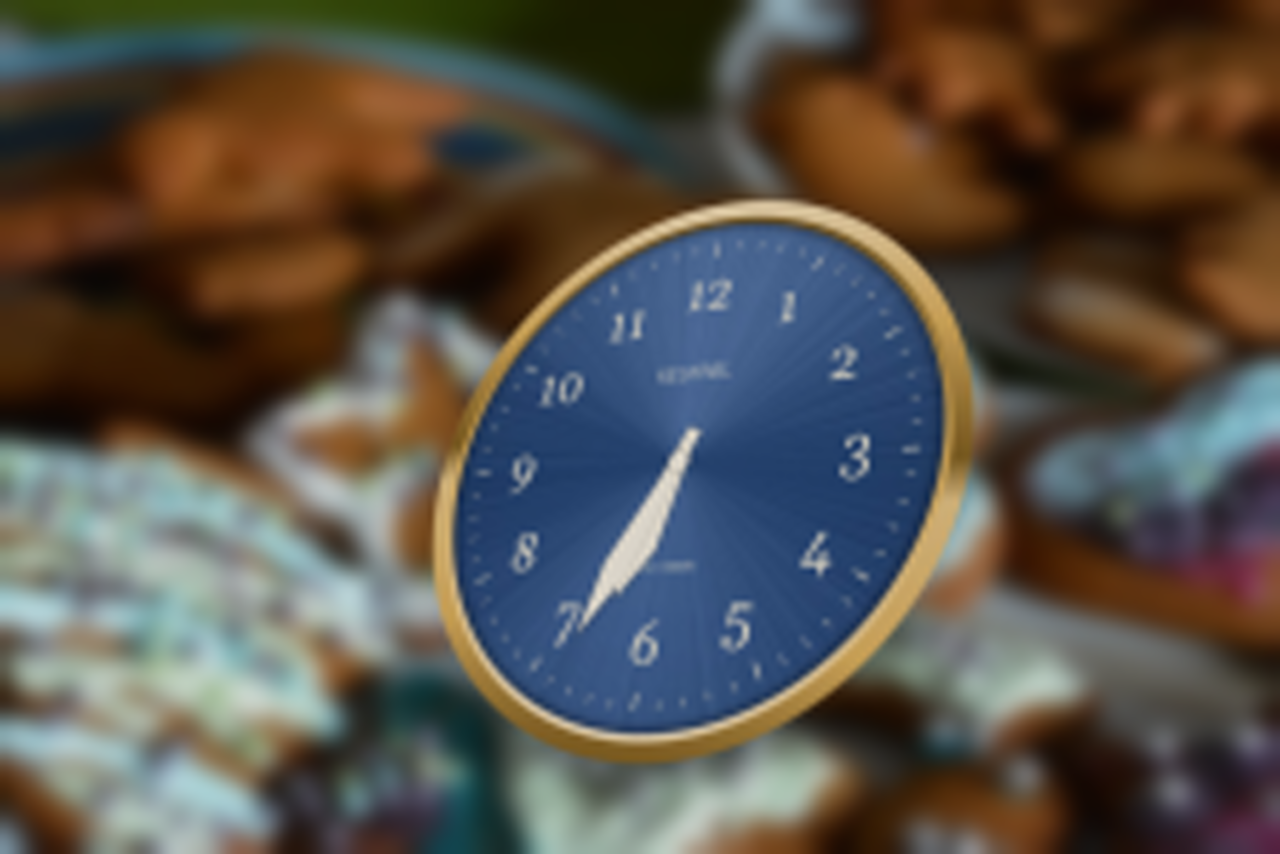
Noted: **6:34**
